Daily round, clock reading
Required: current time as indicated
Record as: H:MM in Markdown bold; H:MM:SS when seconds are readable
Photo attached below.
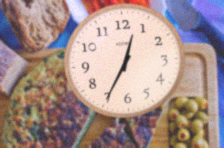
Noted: **12:35**
